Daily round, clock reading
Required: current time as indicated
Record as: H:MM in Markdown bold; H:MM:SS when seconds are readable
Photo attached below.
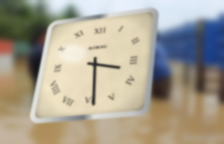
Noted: **3:29**
